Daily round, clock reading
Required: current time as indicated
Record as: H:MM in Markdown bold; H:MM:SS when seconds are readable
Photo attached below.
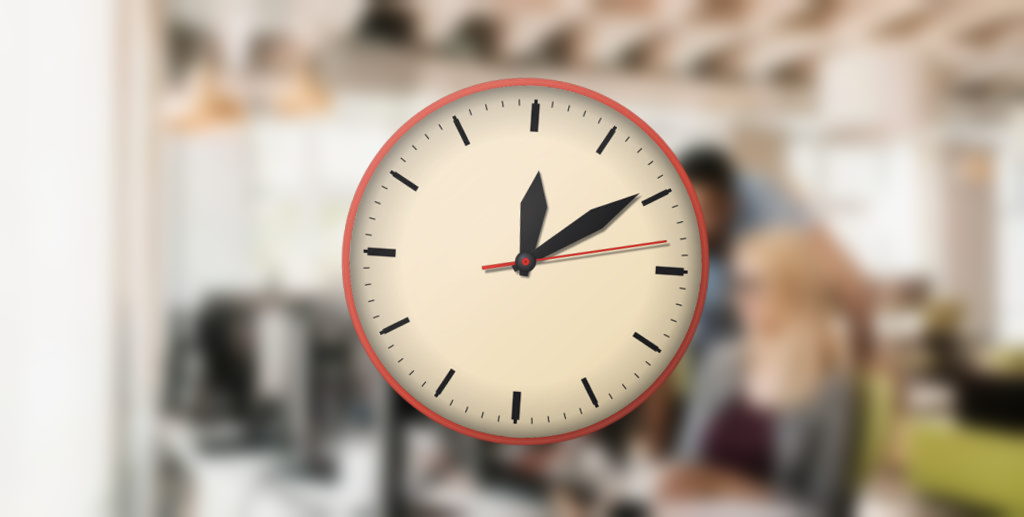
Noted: **12:09:13**
